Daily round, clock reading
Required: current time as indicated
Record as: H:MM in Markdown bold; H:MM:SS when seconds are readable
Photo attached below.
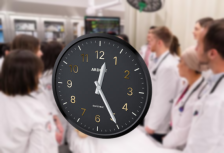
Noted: **12:25**
